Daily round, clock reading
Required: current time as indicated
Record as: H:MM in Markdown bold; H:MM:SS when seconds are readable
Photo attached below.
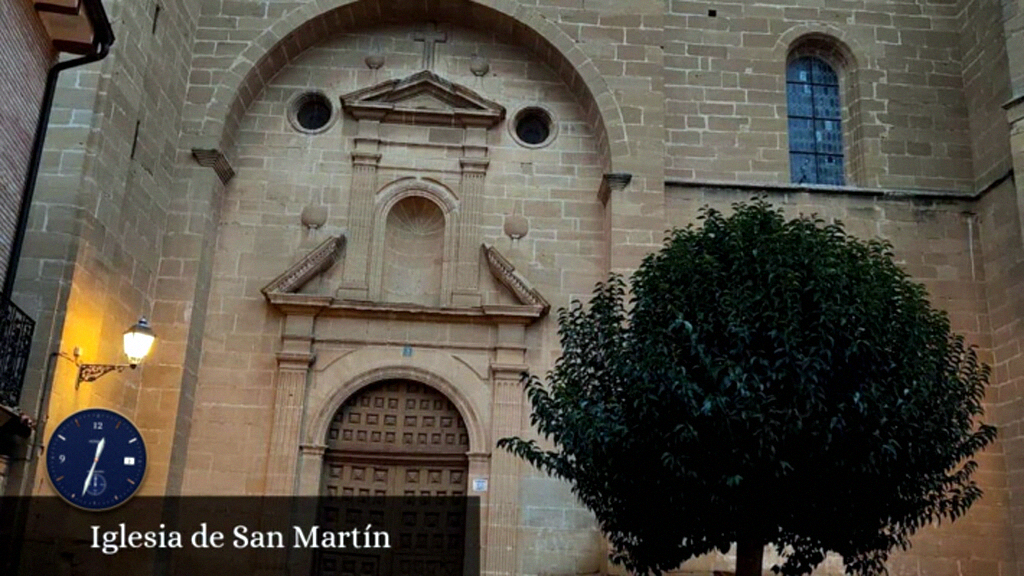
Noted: **12:33**
